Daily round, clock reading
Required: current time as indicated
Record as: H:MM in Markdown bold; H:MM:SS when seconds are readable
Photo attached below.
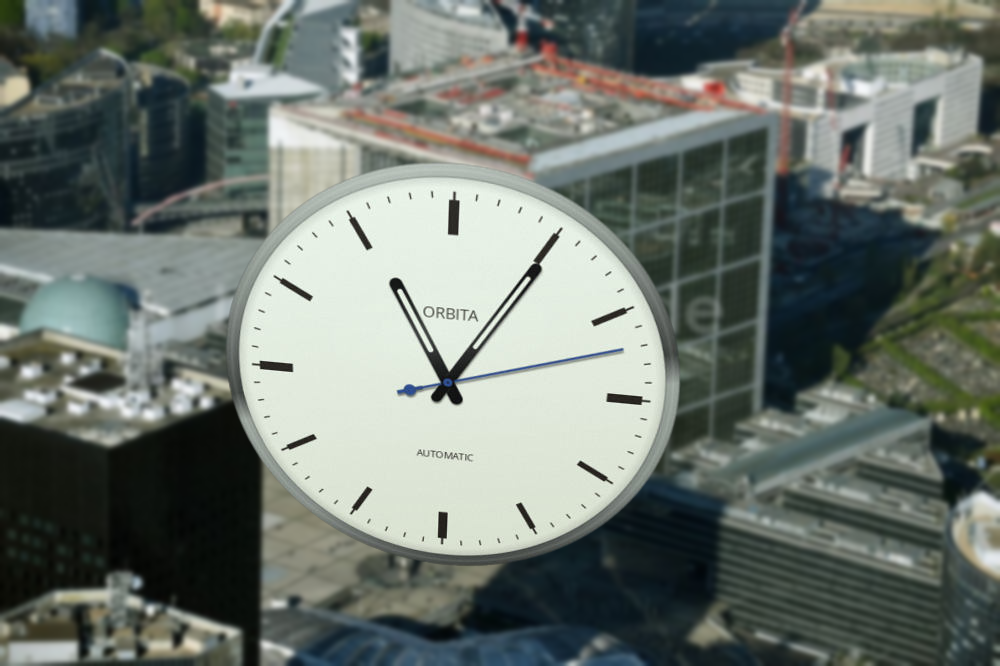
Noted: **11:05:12**
